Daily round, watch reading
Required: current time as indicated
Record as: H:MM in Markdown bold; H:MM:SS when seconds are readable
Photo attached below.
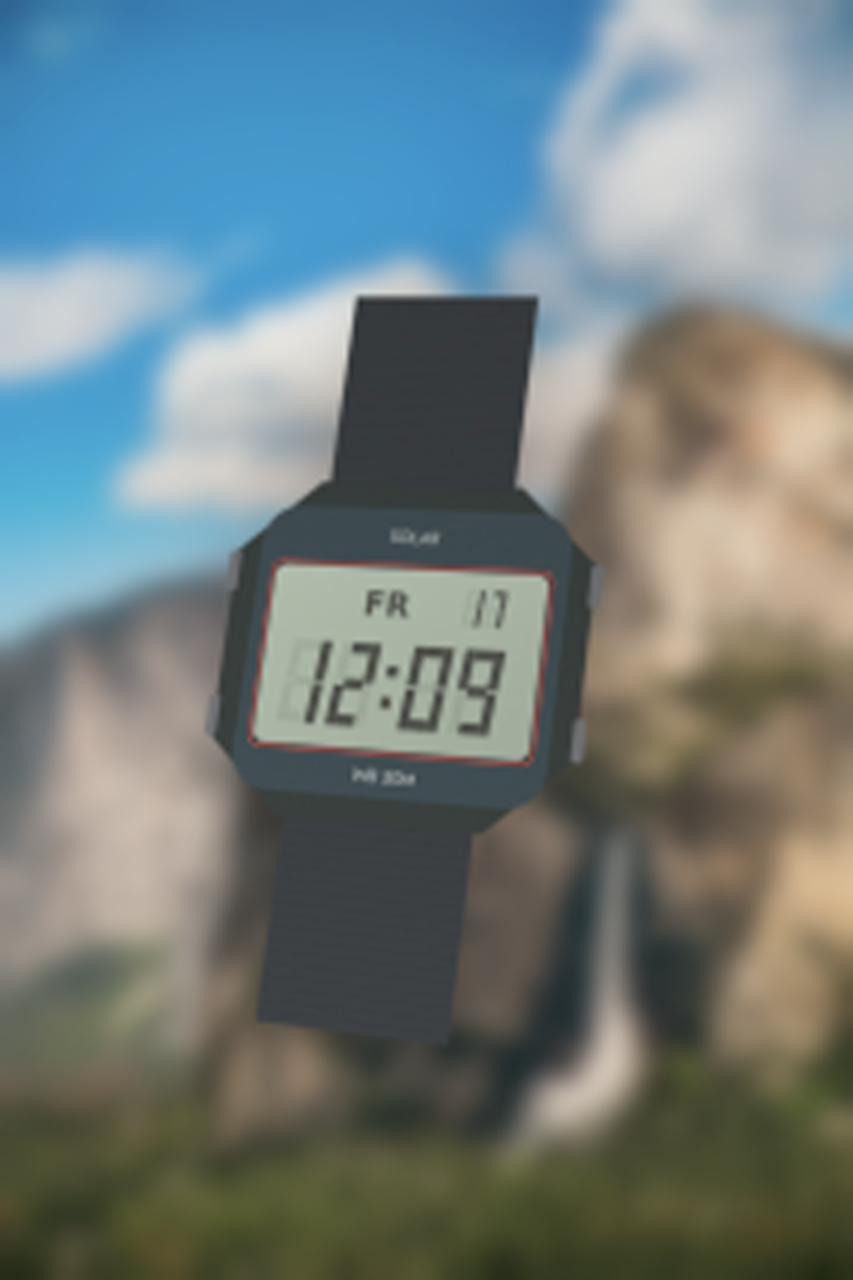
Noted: **12:09**
